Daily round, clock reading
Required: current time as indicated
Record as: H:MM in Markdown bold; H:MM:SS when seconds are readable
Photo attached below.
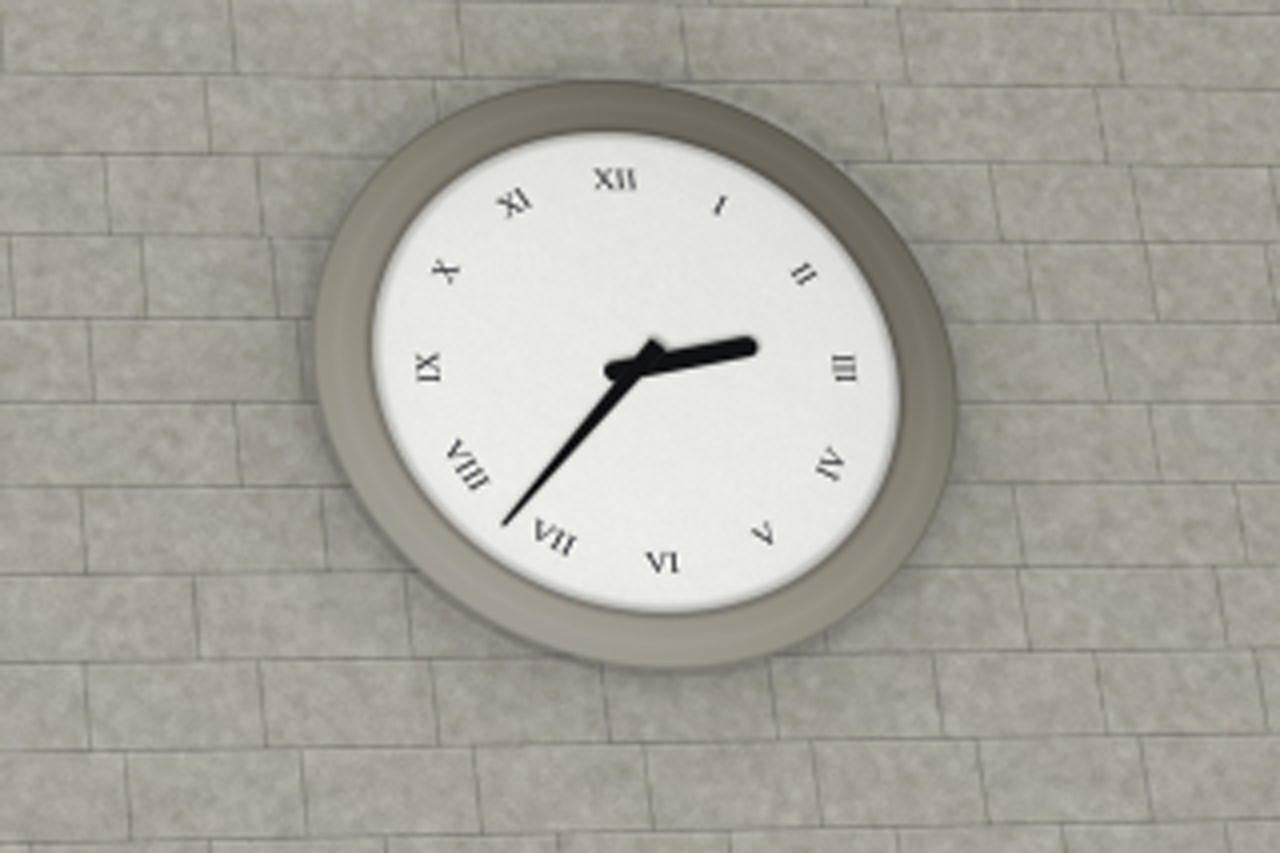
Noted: **2:37**
